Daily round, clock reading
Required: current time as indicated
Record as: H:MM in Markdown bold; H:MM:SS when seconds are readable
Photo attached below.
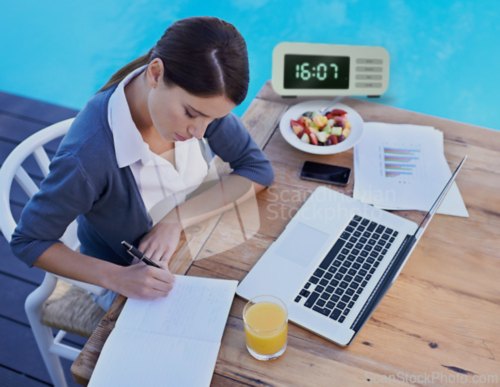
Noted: **16:07**
